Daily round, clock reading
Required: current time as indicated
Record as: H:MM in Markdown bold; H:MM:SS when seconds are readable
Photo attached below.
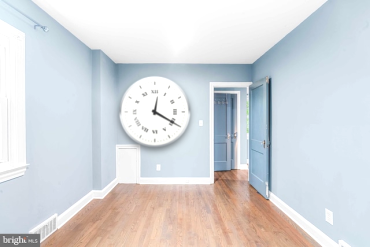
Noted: **12:20**
